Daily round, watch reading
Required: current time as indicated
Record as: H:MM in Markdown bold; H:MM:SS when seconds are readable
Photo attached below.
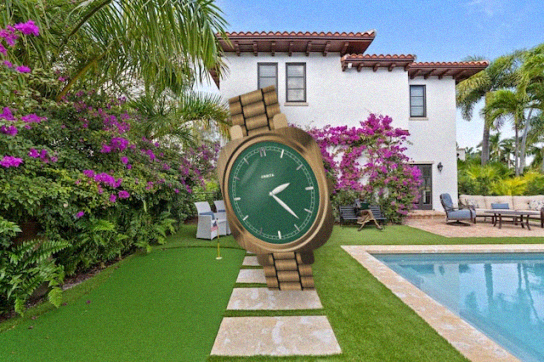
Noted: **2:23**
